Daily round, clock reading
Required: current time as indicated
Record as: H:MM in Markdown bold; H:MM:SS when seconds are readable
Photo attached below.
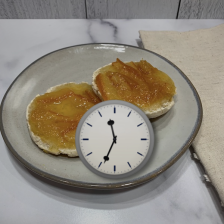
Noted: **11:34**
